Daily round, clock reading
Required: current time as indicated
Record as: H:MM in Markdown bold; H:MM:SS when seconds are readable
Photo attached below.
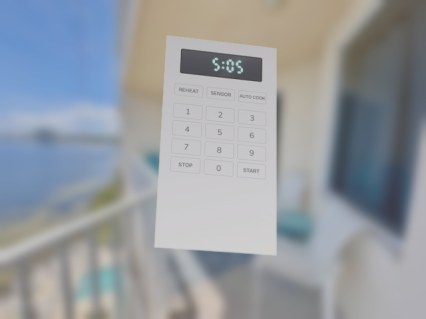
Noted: **5:05**
